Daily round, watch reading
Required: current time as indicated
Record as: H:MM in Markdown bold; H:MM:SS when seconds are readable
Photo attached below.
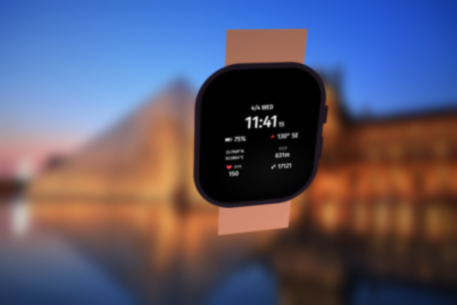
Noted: **11:41**
